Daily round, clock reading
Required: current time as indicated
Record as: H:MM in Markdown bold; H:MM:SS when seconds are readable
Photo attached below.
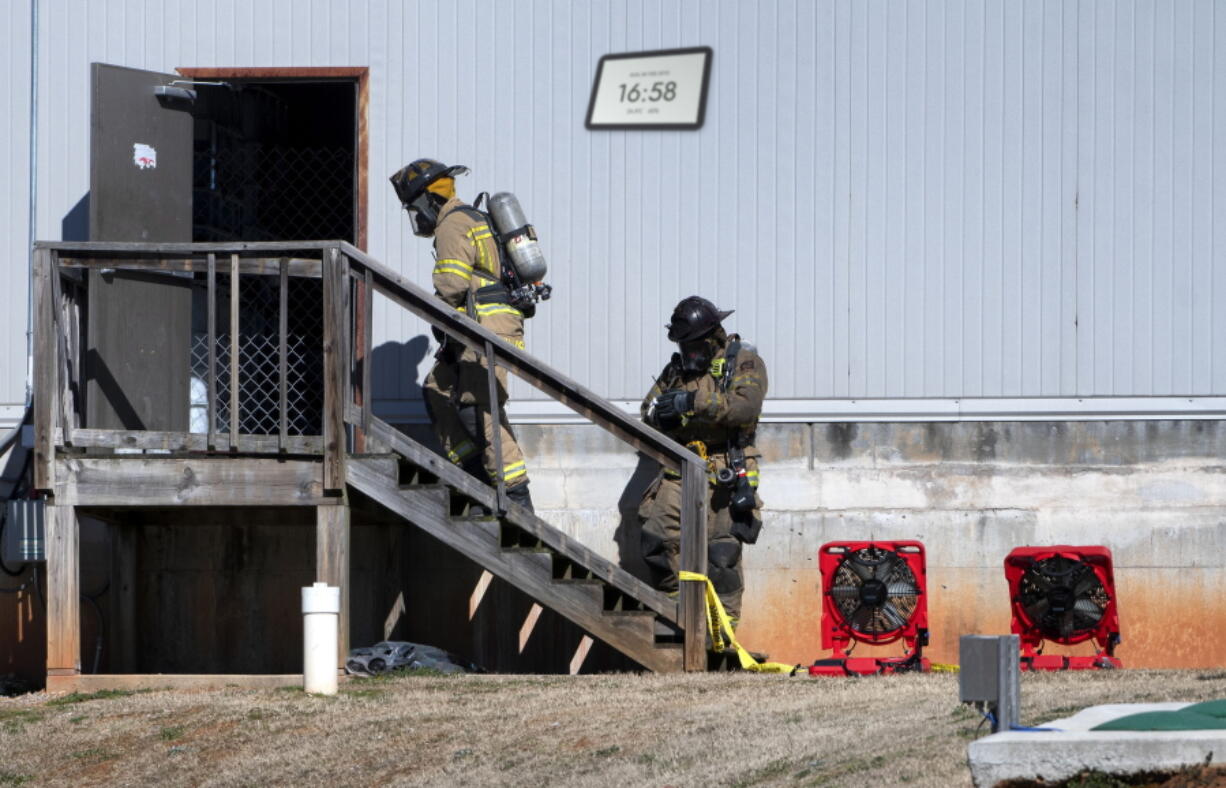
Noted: **16:58**
